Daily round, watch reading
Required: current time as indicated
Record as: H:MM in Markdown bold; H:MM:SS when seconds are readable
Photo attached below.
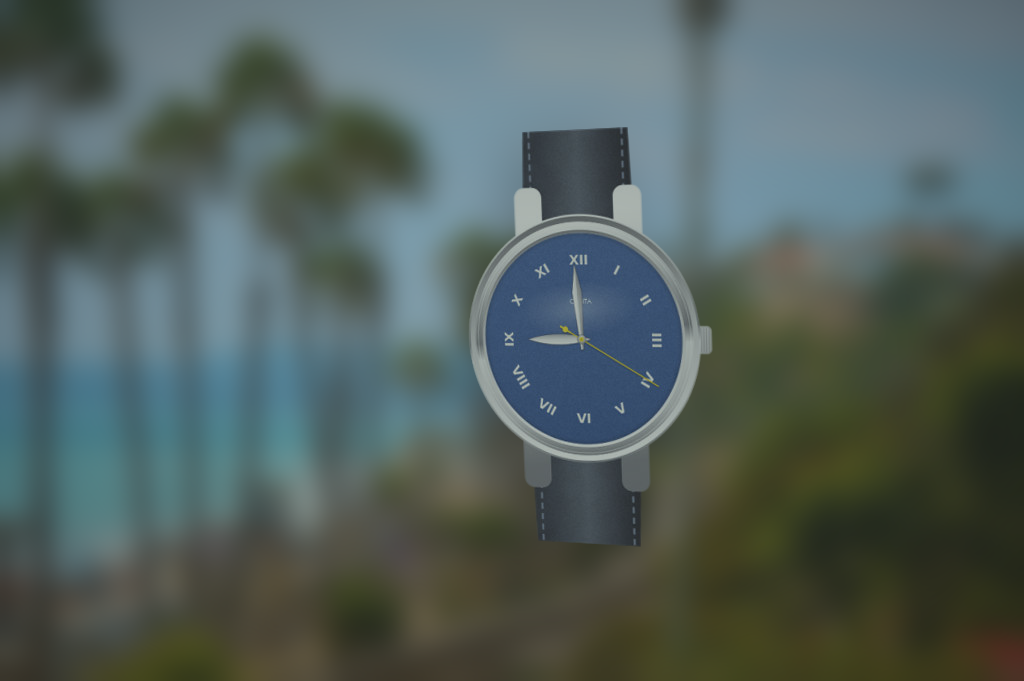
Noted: **8:59:20**
